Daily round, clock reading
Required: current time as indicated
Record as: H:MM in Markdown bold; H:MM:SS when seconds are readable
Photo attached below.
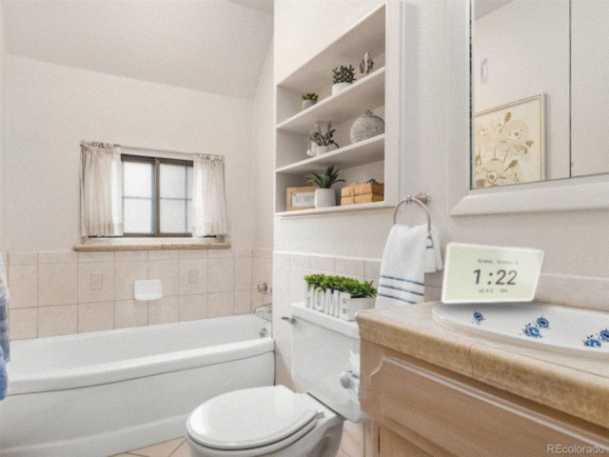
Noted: **1:22**
